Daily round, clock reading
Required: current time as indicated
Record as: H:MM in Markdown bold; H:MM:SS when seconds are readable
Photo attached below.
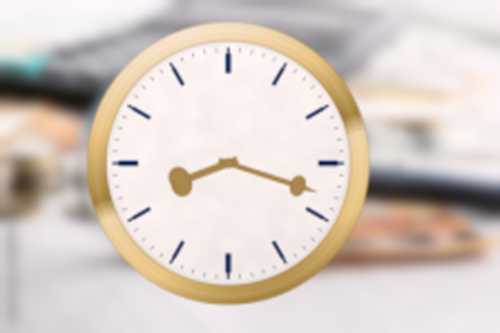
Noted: **8:18**
